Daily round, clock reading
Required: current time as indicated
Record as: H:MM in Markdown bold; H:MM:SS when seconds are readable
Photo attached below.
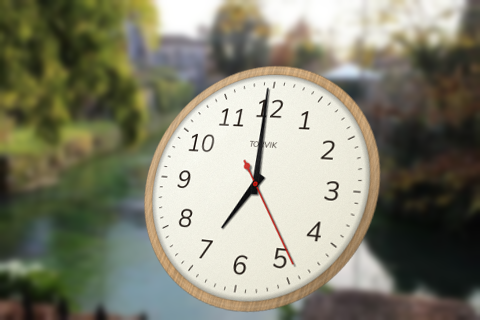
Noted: **6:59:24**
